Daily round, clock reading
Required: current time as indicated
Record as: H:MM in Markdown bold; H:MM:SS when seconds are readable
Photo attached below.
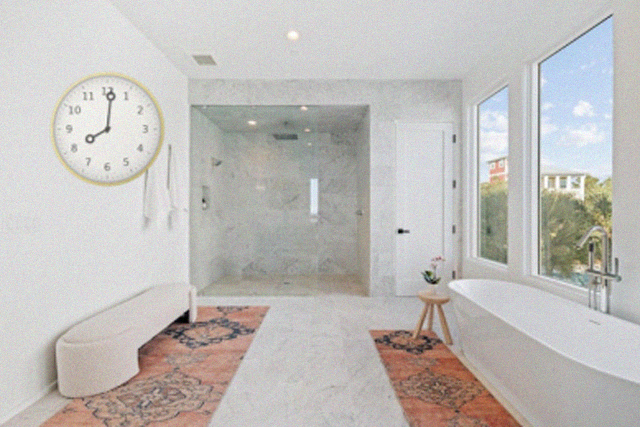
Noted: **8:01**
